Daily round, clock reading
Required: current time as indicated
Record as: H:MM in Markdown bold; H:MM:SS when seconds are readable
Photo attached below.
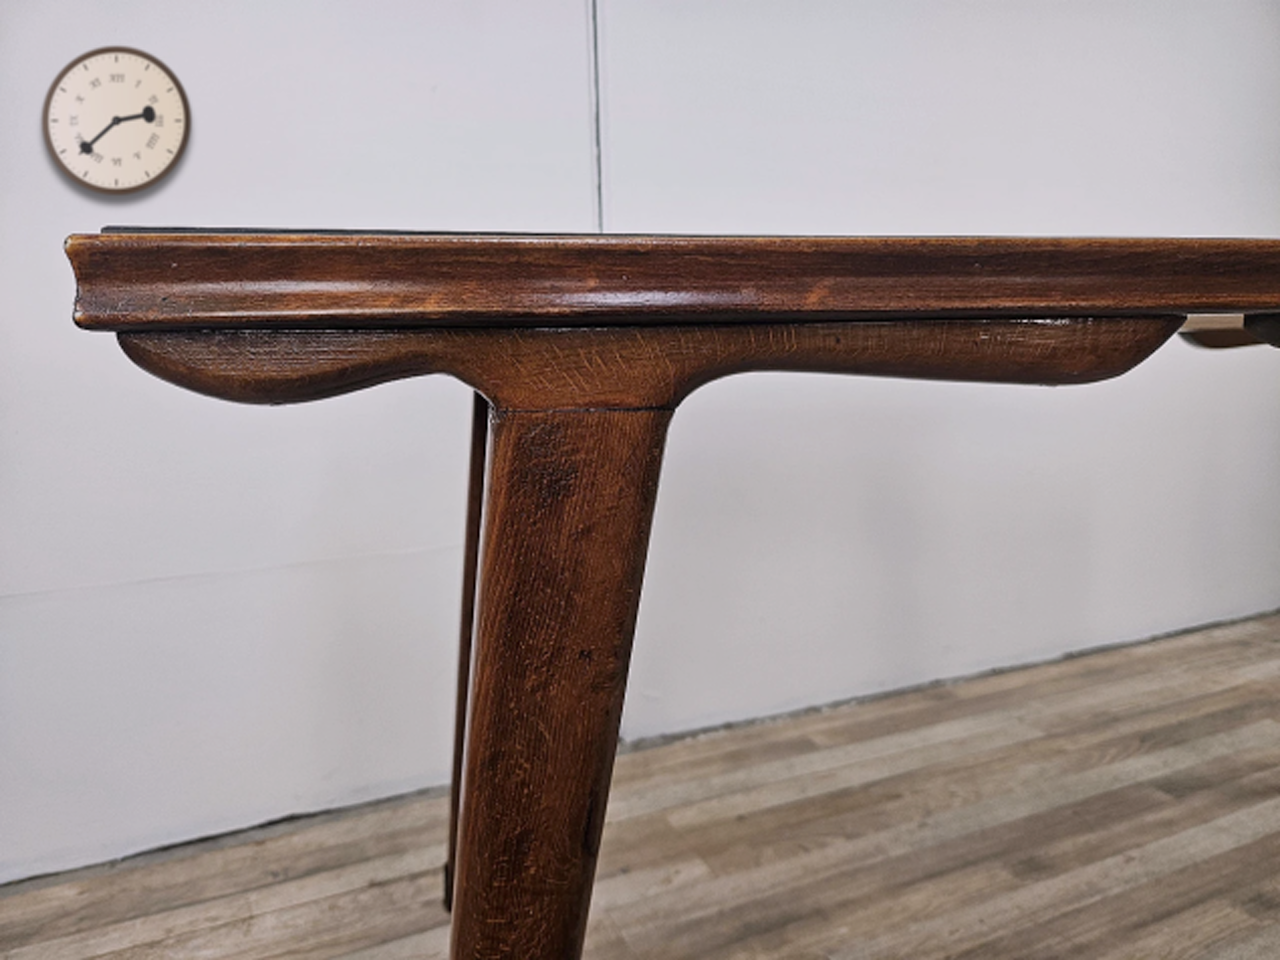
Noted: **2:38**
